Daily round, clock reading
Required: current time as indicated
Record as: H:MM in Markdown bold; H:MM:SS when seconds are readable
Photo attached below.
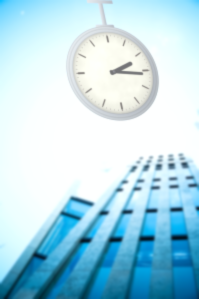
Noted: **2:16**
